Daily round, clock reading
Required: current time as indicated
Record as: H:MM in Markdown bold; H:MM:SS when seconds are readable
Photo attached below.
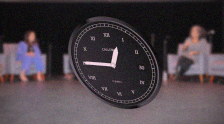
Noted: **12:45**
